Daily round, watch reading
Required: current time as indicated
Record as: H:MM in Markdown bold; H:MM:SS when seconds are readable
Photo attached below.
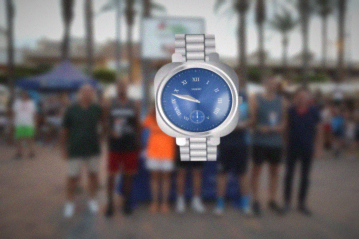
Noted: **9:48**
